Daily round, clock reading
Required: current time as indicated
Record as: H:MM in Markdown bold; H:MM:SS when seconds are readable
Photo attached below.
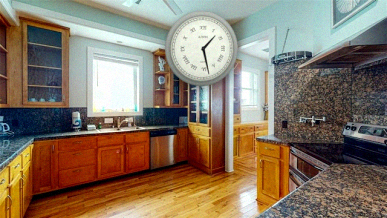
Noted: **1:28**
